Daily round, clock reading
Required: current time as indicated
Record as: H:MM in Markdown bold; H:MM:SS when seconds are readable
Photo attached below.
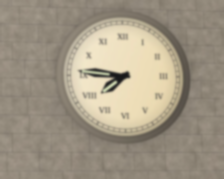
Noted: **7:46**
